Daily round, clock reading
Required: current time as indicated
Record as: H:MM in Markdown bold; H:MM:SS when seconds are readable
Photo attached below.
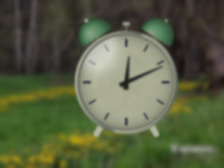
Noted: **12:11**
